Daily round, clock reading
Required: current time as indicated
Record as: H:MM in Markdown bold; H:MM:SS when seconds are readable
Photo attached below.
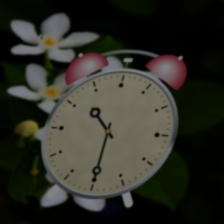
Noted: **10:30**
